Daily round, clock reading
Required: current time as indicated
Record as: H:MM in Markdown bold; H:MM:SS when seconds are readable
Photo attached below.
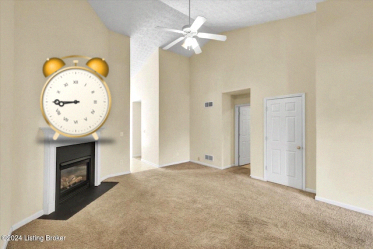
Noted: **8:45**
